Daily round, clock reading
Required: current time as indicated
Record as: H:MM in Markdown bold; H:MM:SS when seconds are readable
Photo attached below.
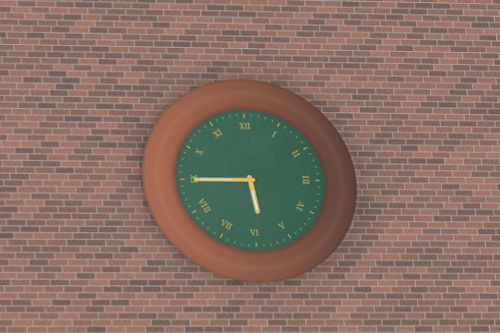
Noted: **5:45**
